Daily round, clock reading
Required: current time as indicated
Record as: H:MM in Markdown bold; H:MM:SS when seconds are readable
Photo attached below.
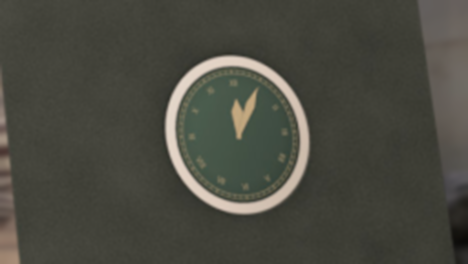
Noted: **12:05**
